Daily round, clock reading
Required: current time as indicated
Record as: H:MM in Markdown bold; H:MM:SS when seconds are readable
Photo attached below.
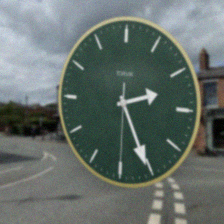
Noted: **2:25:30**
